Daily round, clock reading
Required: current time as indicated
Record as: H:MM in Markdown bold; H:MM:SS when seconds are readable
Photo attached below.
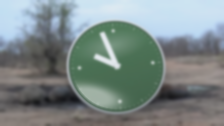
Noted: **9:57**
